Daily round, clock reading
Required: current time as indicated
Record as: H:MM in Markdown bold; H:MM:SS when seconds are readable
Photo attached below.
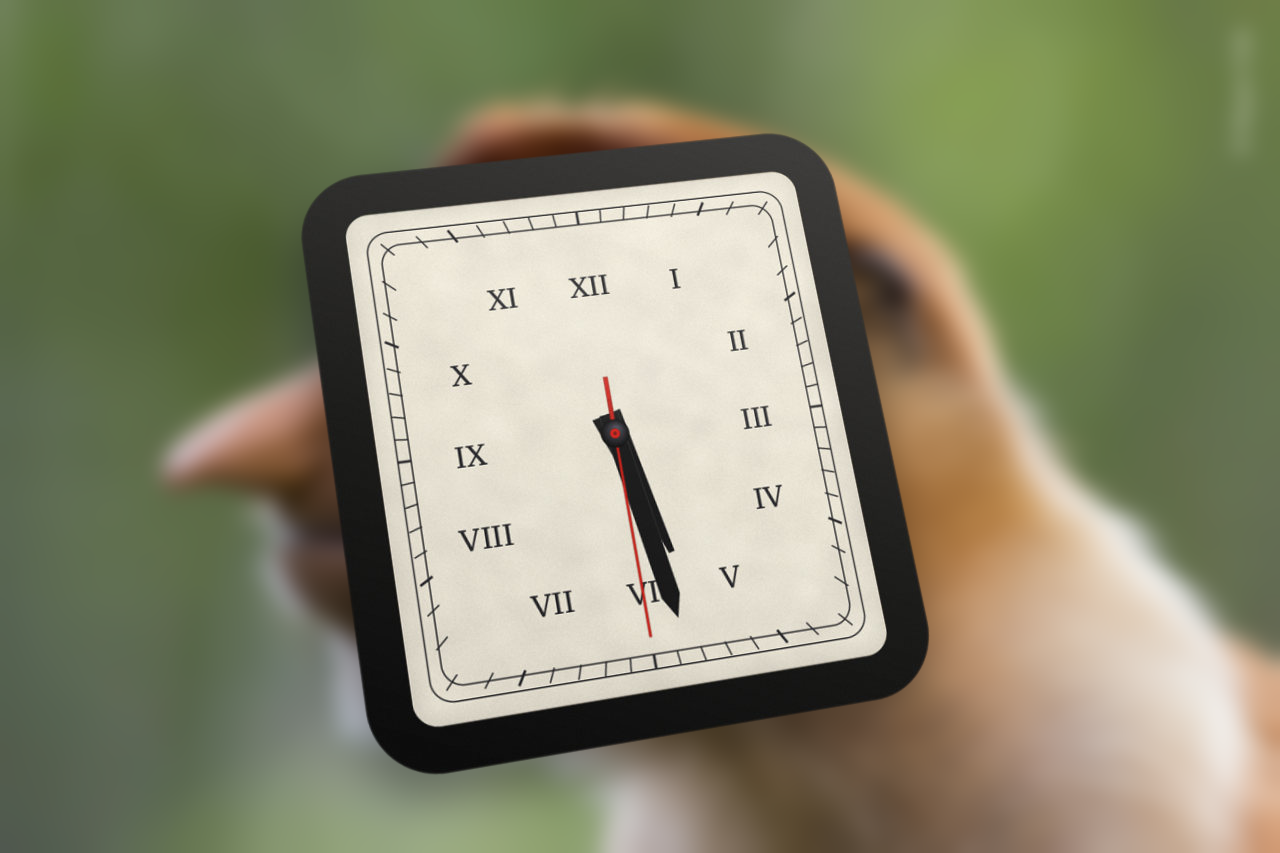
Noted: **5:28:30**
